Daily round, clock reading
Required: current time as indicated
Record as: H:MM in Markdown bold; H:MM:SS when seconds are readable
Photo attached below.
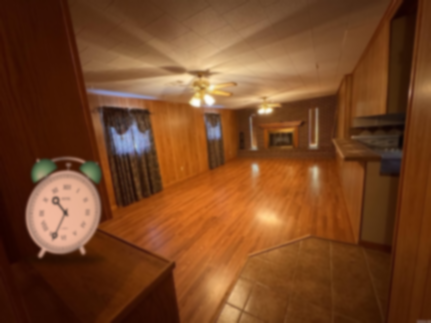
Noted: **10:34**
